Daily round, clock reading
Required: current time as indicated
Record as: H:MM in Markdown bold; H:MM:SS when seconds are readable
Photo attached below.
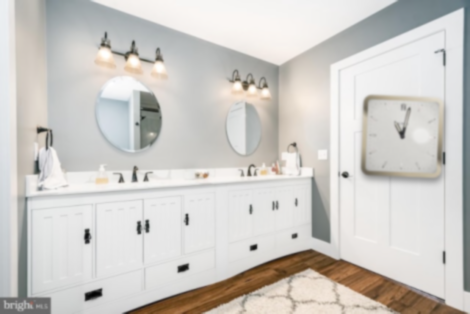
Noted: **11:02**
